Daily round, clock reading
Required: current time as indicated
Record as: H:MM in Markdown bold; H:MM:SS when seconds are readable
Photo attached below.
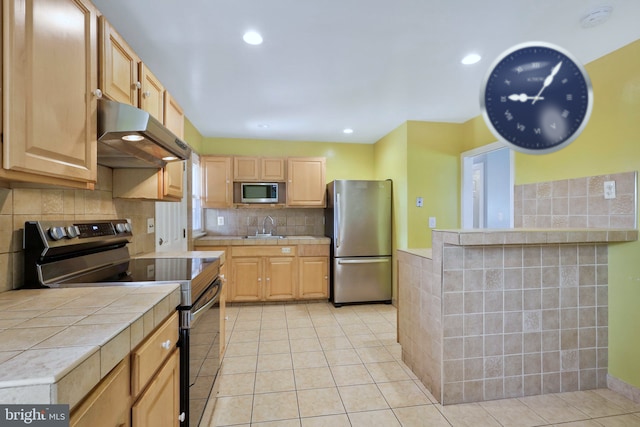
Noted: **9:06**
